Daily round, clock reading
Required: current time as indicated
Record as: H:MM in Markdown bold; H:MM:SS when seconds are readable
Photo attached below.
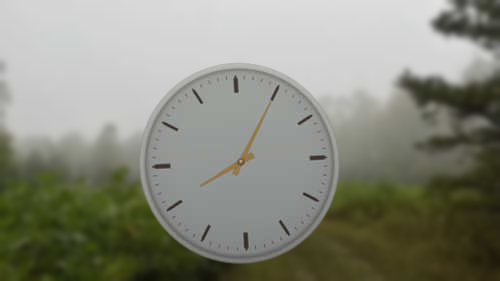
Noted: **8:05**
